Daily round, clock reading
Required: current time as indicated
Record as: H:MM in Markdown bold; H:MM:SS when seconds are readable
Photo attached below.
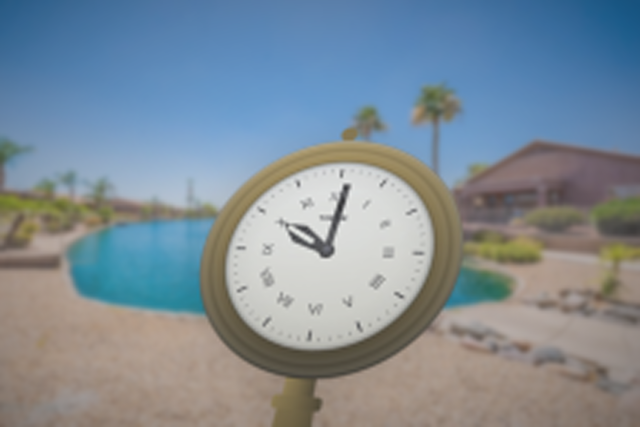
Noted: **10:01**
